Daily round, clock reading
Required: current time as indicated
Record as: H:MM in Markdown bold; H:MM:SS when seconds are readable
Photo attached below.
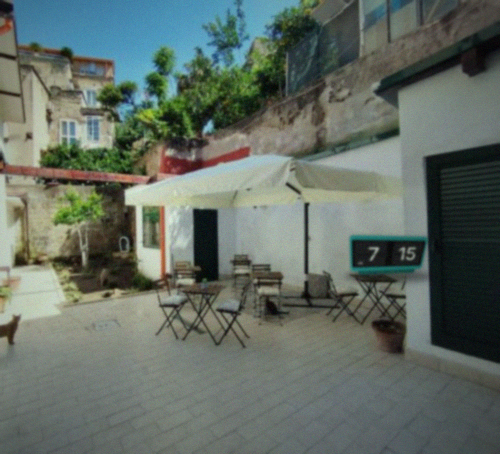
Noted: **7:15**
